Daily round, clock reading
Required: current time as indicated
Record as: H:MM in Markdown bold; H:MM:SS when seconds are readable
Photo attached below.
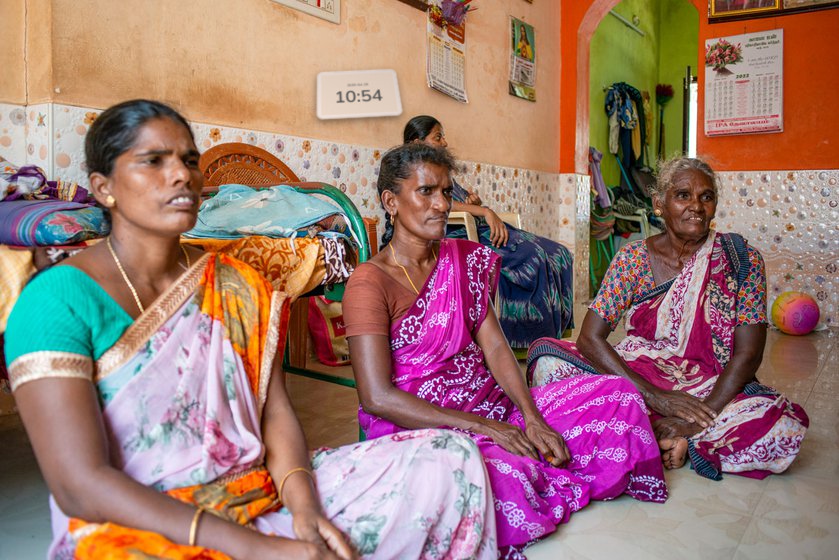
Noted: **10:54**
